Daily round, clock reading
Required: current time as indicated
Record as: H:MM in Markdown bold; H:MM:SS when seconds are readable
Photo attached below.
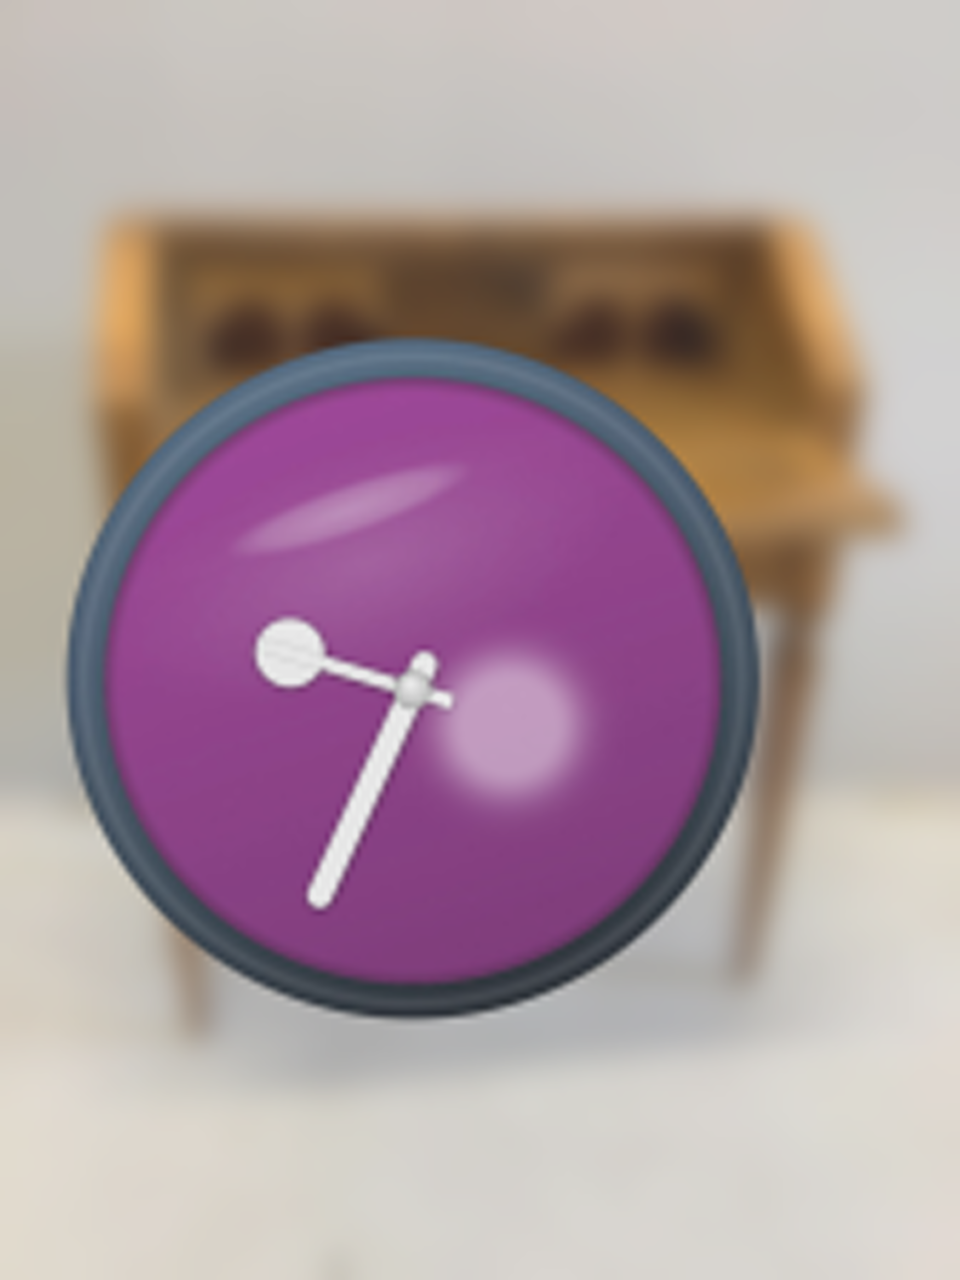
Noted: **9:34**
